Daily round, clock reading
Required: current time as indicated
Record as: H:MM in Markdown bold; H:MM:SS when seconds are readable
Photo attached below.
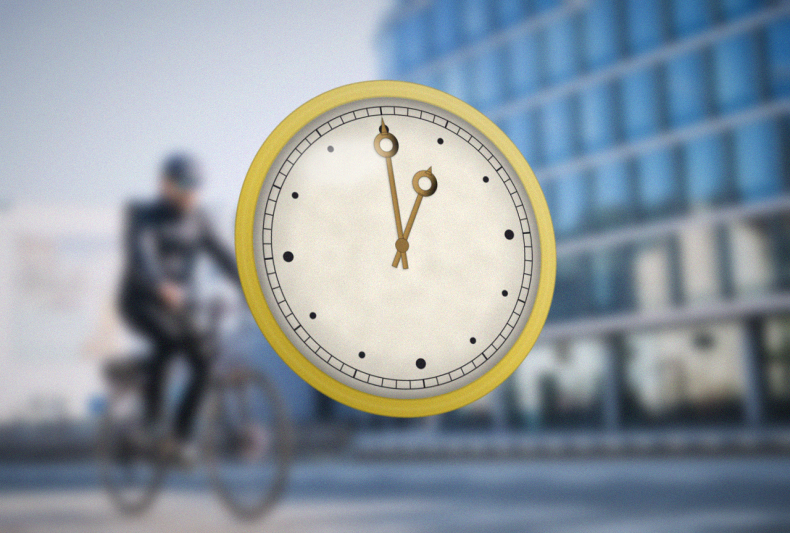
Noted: **1:00**
